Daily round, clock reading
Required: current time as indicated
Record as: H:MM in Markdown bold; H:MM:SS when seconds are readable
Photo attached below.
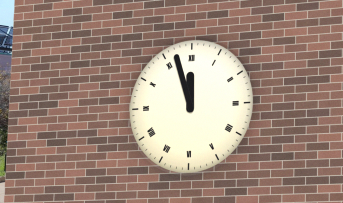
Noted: **11:57**
